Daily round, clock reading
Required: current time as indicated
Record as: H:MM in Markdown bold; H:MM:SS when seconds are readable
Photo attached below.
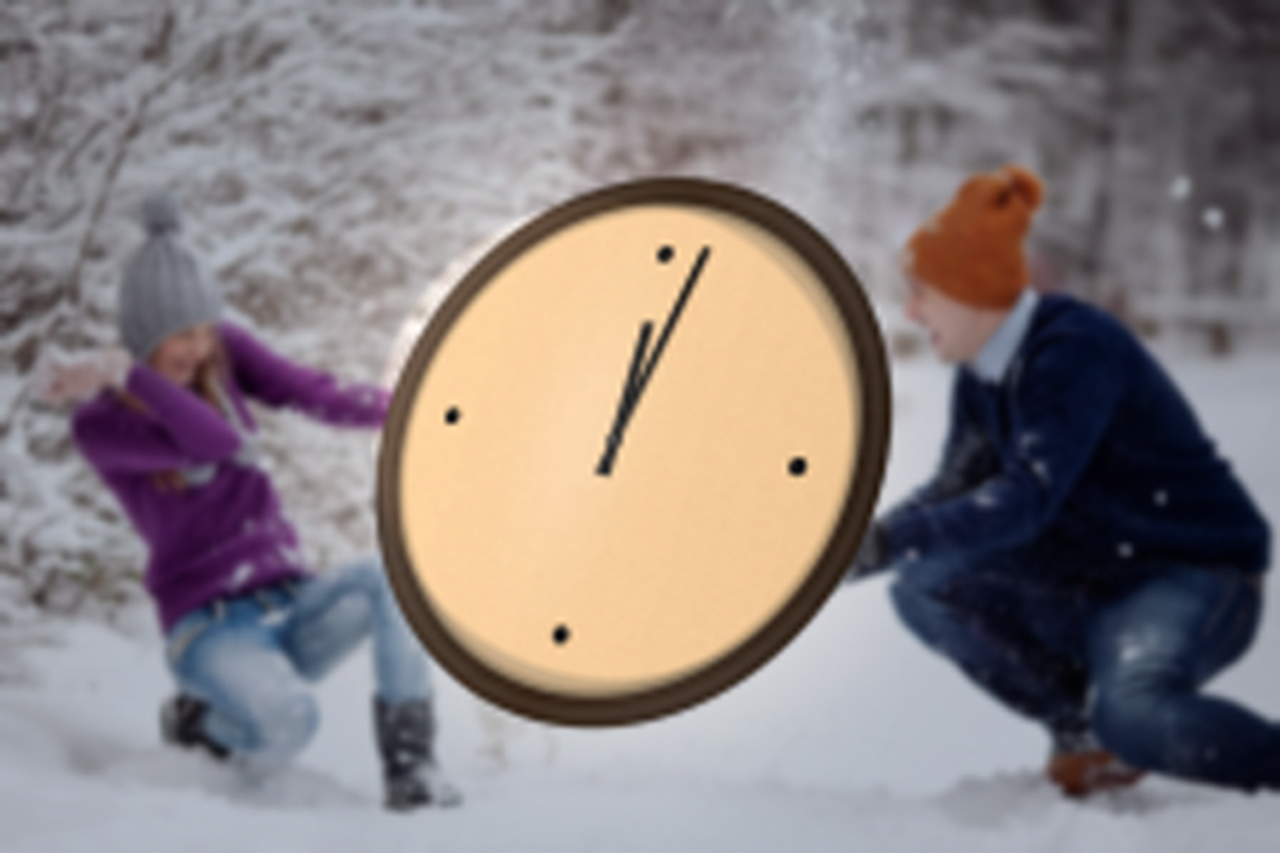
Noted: **12:02**
